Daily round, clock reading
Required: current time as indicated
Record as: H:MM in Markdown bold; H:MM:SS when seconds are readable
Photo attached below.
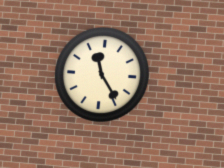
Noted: **11:24**
